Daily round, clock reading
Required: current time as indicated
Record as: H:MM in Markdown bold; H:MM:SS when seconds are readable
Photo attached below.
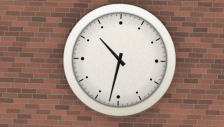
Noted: **10:32**
